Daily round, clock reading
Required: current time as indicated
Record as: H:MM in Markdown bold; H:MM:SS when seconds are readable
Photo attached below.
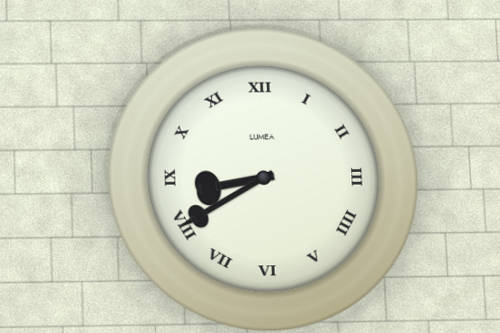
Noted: **8:40**
